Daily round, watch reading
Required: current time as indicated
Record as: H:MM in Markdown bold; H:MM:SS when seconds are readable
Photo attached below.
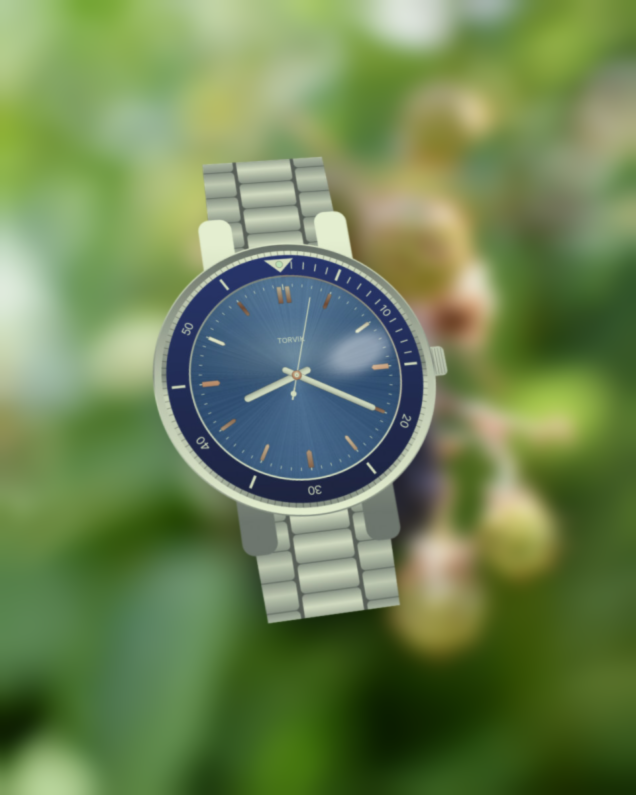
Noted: **8:20:03**
